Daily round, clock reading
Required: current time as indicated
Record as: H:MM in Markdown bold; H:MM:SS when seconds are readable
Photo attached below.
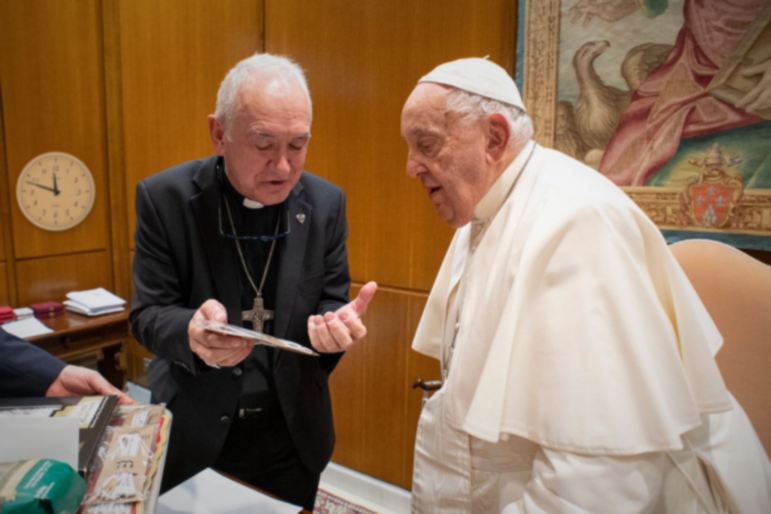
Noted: **11:48**
